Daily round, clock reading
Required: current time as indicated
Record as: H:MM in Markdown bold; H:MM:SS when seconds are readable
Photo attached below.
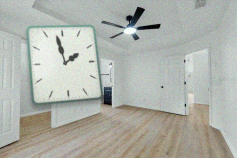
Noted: **1:58**
